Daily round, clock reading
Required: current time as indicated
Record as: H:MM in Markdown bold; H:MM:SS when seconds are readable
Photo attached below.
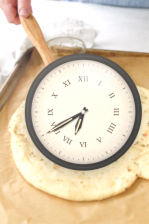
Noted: **6:40**
